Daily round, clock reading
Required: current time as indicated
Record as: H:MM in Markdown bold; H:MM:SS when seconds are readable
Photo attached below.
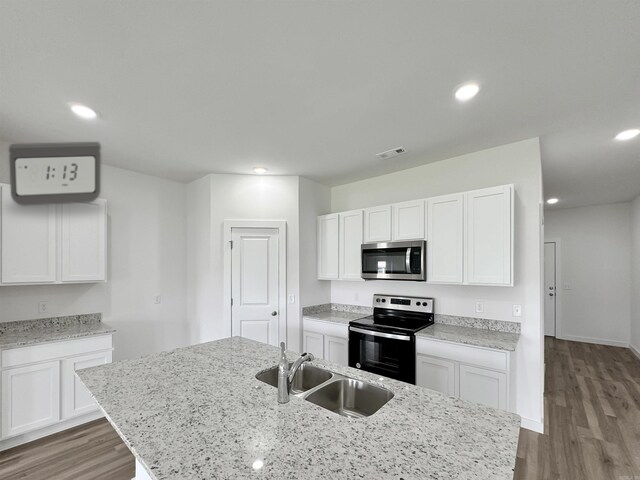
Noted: **1:13**
